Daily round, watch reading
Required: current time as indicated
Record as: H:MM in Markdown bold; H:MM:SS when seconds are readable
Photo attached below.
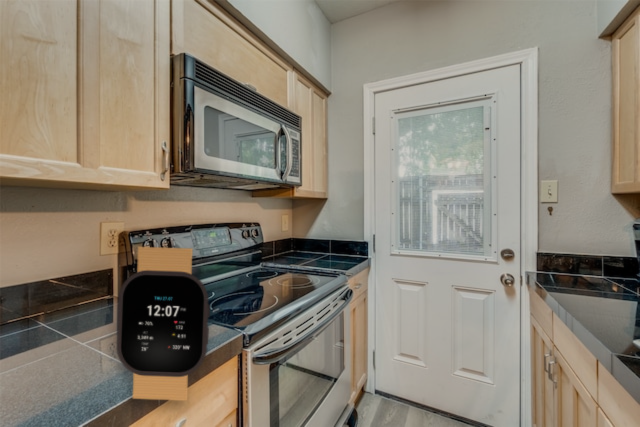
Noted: **12:07**
